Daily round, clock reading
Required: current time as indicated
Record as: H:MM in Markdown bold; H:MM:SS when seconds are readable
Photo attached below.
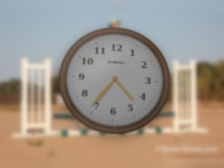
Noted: **4:36**
